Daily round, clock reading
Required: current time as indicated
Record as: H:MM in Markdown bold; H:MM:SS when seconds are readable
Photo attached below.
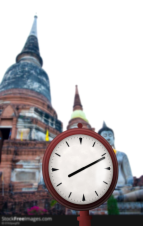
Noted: **8:11**
